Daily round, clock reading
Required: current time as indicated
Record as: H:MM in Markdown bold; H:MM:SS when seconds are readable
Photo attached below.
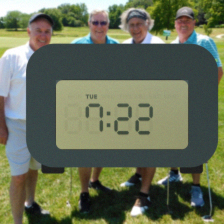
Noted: **7:22**
